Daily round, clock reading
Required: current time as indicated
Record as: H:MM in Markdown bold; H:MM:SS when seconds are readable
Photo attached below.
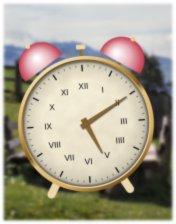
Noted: **5:10**
